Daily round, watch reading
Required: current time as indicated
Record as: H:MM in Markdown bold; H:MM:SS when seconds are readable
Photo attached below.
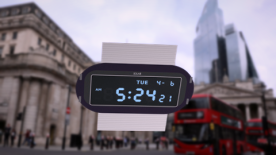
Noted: **5:24:21**
